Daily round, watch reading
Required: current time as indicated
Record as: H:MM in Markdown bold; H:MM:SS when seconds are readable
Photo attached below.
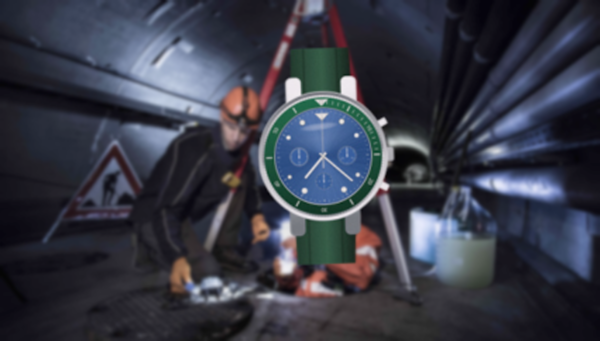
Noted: **7:22**
